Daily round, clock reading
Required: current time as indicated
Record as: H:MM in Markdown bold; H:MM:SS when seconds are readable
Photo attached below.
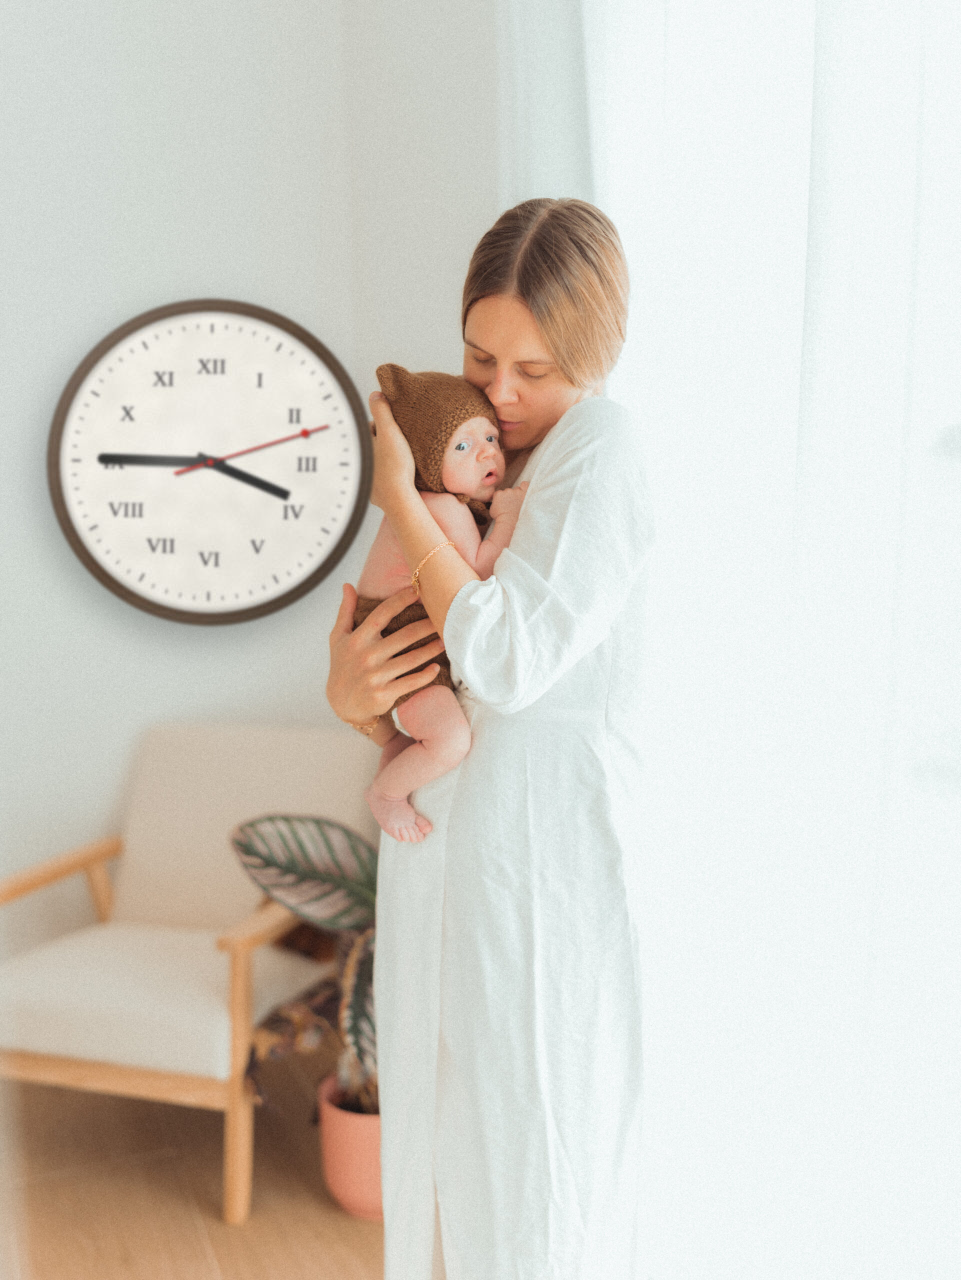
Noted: **3:45:12**
